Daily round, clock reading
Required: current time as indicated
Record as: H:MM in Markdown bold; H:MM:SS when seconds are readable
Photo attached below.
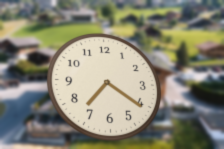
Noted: **7:21**
